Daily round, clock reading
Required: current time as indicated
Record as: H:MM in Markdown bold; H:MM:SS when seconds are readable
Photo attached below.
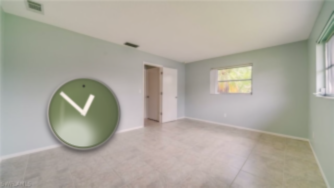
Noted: **12:52**
